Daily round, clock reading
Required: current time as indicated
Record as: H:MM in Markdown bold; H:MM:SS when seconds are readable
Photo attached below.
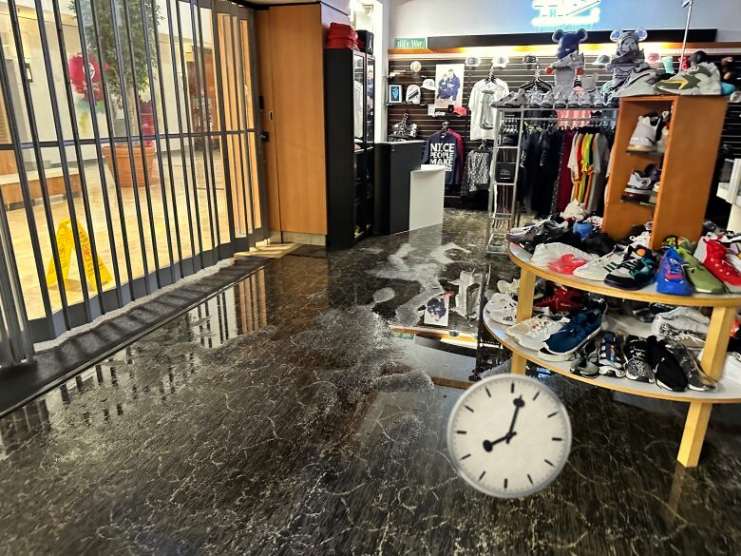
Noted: **8:02**
